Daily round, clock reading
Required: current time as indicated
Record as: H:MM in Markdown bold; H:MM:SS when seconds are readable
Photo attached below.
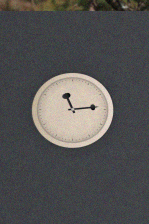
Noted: **11:14**
